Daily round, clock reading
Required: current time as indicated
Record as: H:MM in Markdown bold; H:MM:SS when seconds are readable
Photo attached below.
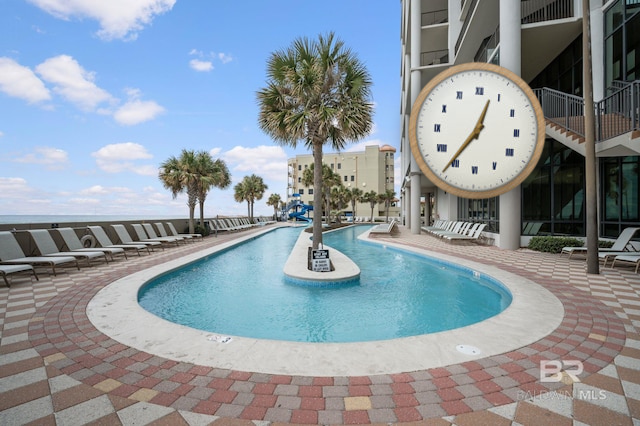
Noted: **12:36**
